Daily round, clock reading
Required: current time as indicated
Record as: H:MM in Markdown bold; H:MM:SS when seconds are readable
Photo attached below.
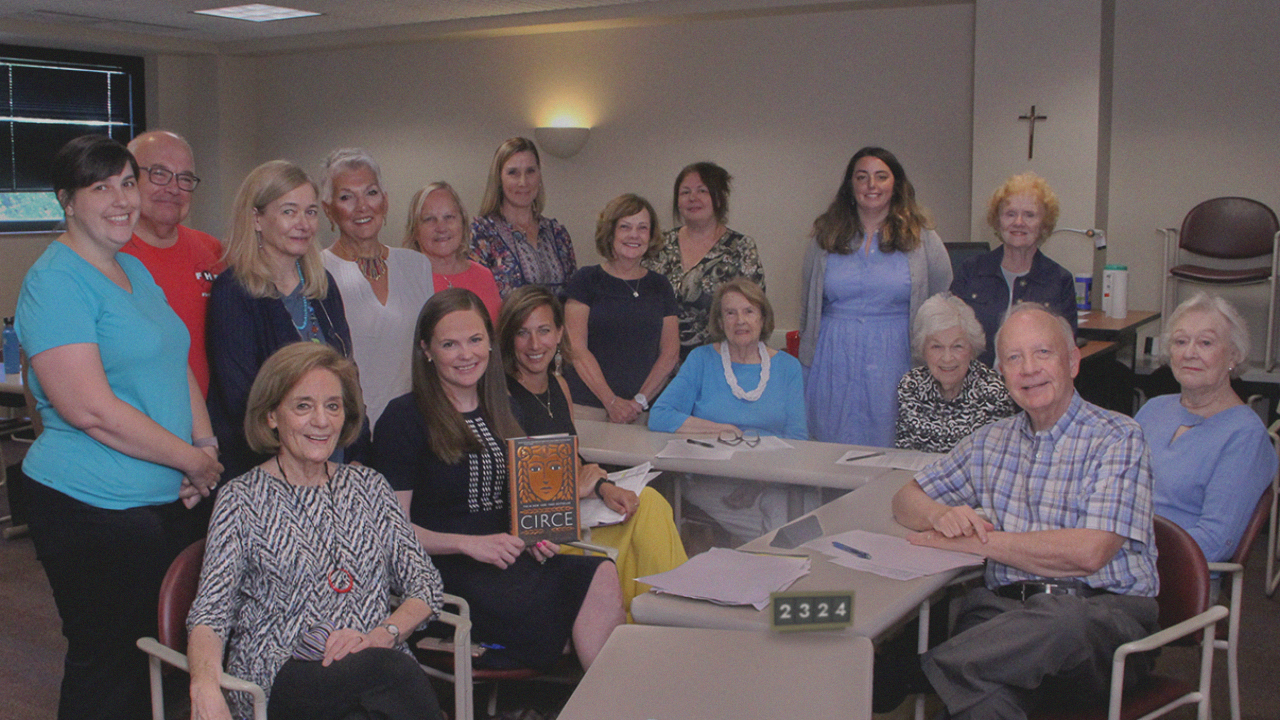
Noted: **23:24**
